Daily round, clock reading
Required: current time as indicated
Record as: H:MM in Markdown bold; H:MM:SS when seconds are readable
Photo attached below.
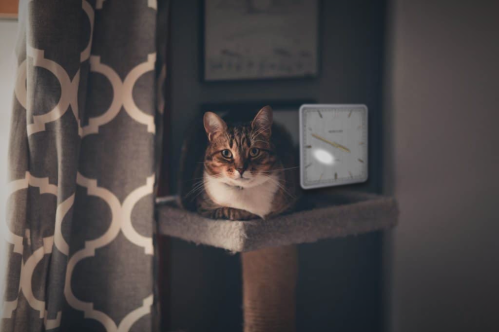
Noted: **3:49**
